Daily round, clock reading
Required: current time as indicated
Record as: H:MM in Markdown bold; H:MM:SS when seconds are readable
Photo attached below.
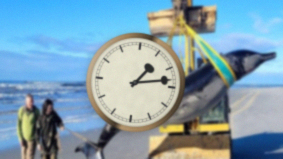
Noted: **1:13**
